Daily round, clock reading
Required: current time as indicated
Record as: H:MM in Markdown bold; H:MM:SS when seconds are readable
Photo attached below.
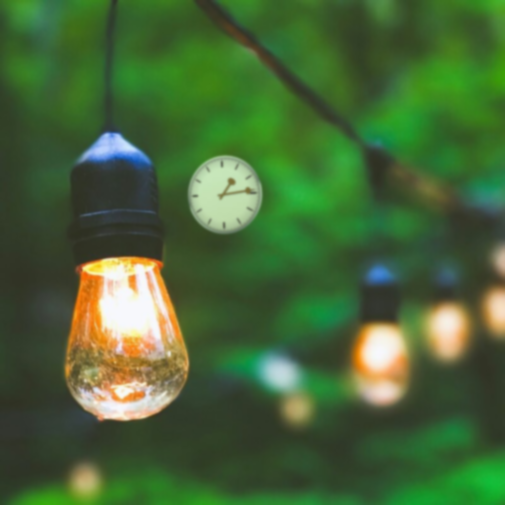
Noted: **1:14**
